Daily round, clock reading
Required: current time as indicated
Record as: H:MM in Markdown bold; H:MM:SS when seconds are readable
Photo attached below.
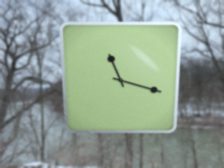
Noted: **11:18**
